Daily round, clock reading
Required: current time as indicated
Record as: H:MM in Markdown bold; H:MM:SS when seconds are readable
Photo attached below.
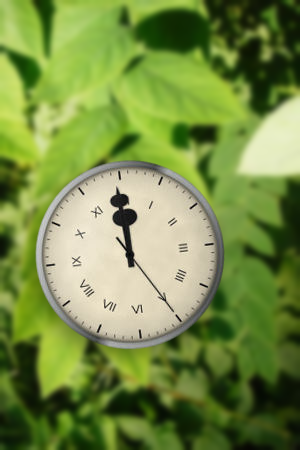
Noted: **11:59:25**
